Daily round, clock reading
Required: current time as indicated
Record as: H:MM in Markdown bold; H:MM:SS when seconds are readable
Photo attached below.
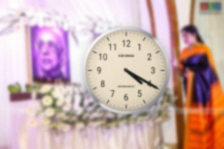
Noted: **4:20**
